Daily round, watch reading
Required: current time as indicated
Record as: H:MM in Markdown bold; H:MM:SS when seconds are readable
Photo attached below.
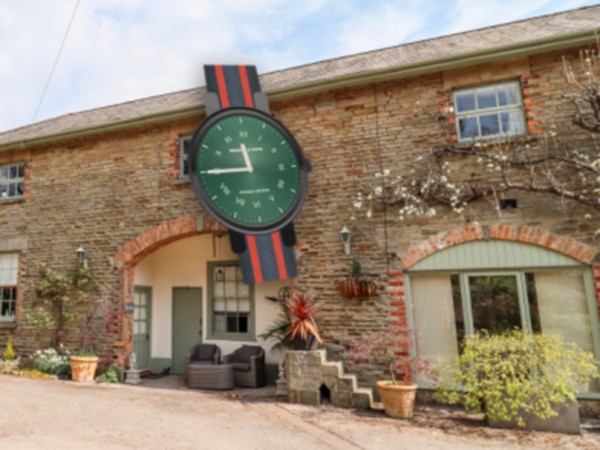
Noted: **11:45**
